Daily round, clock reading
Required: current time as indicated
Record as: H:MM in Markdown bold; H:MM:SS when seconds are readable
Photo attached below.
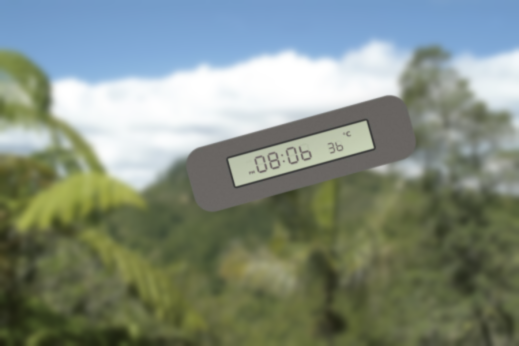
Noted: **8:06**
